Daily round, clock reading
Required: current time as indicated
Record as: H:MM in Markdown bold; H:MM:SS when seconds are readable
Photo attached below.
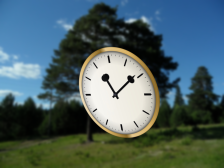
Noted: **11:09**
